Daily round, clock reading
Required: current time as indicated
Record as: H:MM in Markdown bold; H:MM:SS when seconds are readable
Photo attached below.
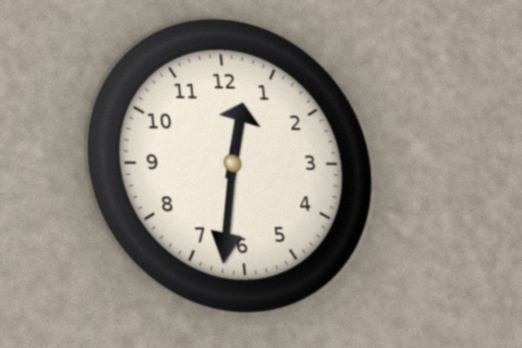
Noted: **12:32**
